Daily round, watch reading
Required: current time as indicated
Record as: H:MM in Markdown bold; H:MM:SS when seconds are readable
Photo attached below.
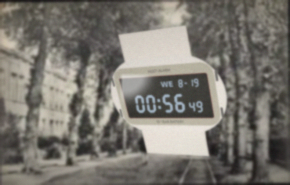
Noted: **0:56:49**
